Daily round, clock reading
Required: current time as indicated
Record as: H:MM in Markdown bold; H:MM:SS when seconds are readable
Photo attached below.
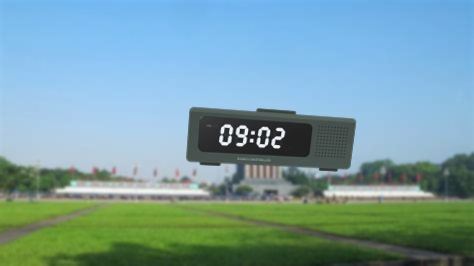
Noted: **9:02**
